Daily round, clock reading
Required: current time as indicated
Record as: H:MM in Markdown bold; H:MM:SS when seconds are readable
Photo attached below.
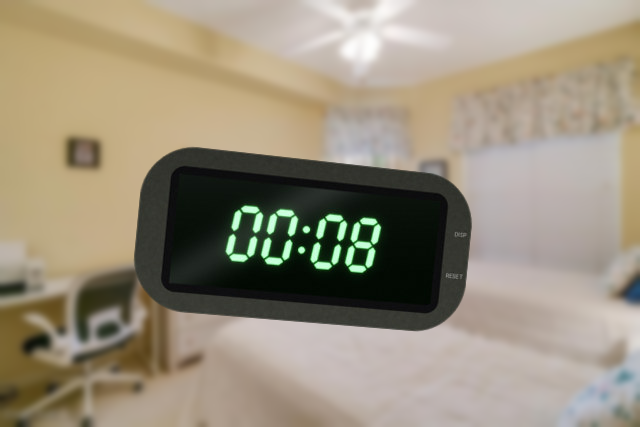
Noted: **0:08**
